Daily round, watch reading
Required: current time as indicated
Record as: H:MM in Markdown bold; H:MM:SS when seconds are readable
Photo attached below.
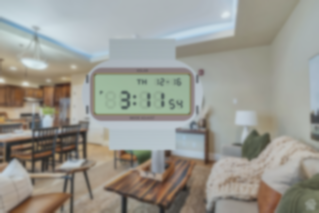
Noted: **3:11**
